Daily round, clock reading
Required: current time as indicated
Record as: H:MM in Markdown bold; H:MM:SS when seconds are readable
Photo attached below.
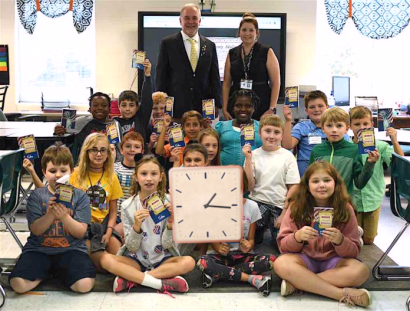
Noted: **1:16**
